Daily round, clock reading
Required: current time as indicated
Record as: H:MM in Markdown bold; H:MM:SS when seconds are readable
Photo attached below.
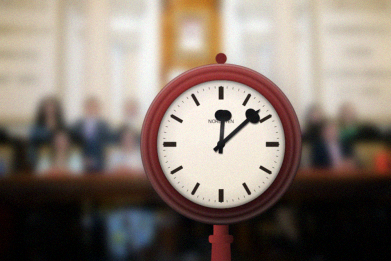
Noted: **12:08**
